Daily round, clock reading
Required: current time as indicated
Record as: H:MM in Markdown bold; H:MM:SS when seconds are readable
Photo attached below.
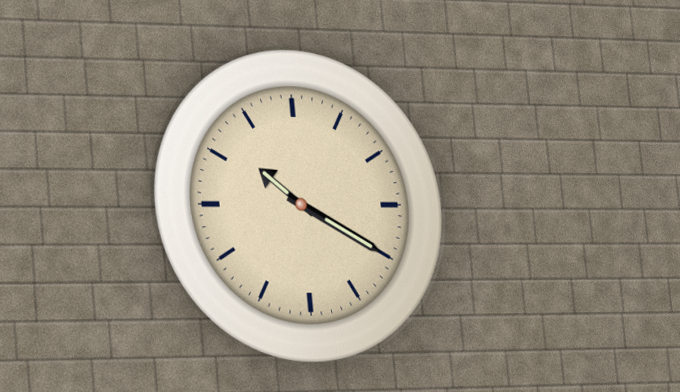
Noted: **10:20**
